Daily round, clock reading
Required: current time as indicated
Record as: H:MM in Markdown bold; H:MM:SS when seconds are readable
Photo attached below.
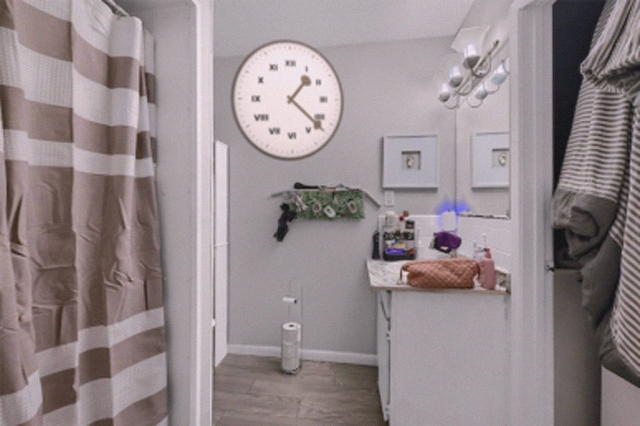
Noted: **1:22**
